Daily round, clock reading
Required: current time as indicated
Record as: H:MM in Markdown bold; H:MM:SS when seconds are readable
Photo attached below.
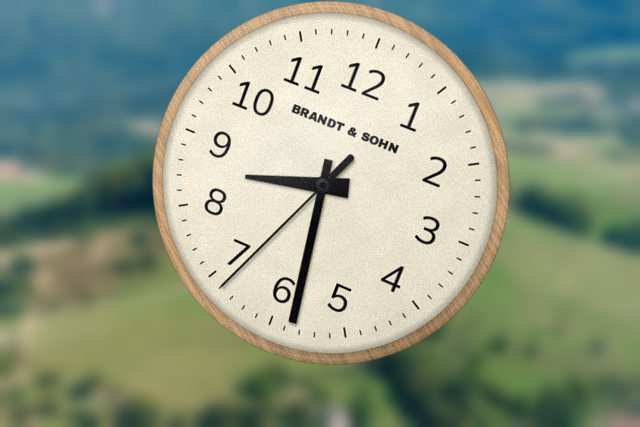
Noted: **8:28:34**
